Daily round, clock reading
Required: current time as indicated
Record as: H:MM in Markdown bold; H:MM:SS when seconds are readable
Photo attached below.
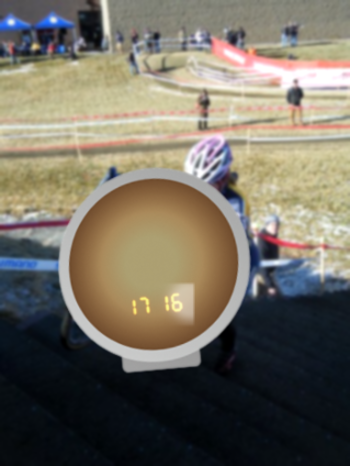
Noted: **17:16**
